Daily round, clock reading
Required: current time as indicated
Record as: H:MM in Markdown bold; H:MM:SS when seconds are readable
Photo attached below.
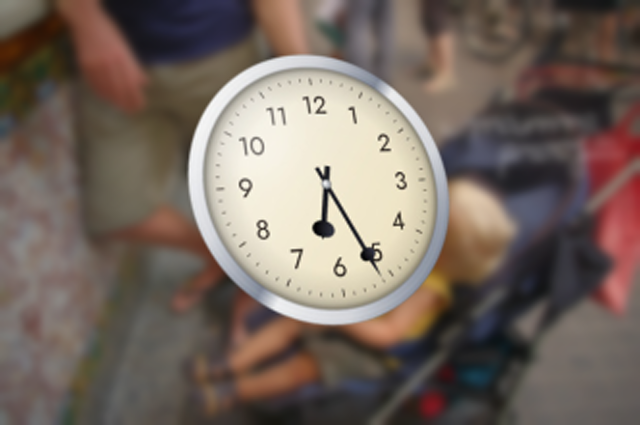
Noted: **6:26**
